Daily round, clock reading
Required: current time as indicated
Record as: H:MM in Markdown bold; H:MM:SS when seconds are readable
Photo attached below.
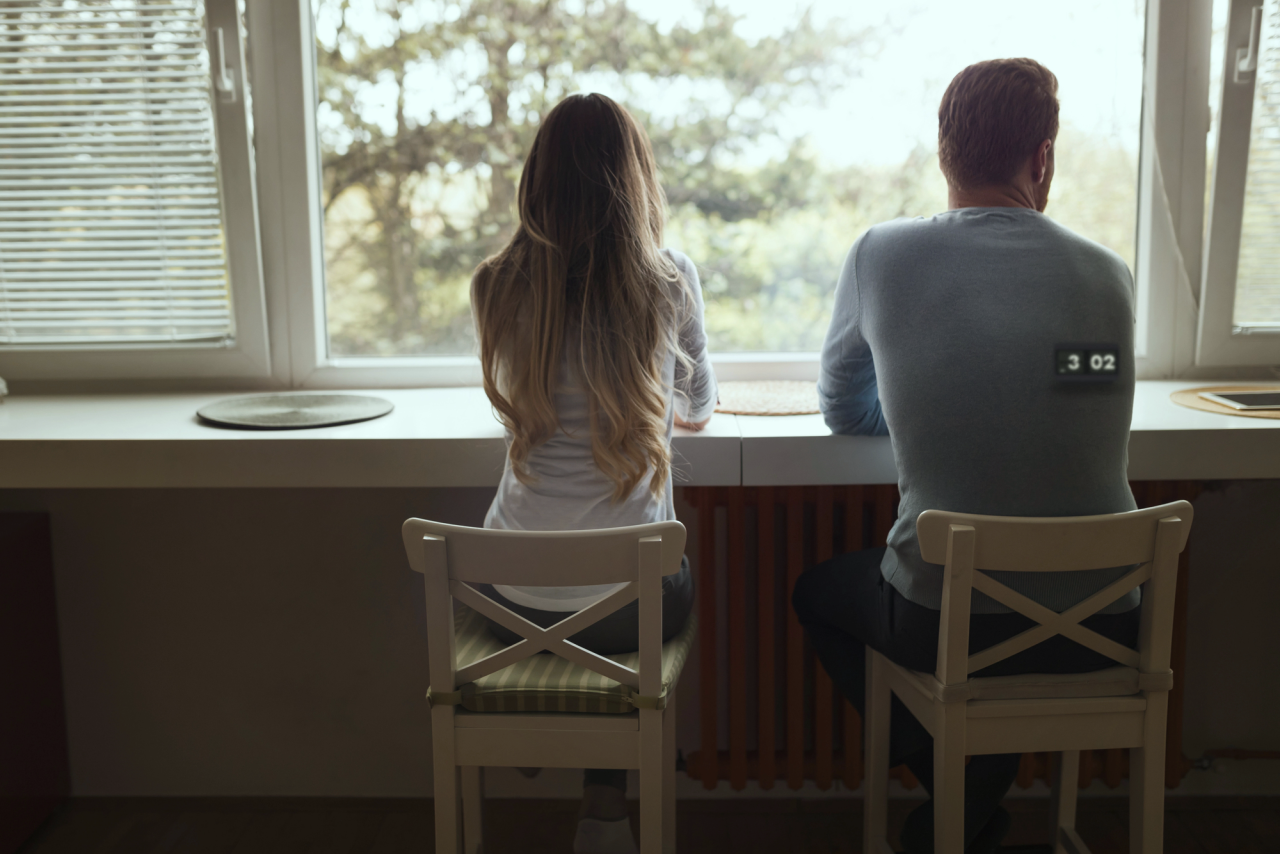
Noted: **3:02**
